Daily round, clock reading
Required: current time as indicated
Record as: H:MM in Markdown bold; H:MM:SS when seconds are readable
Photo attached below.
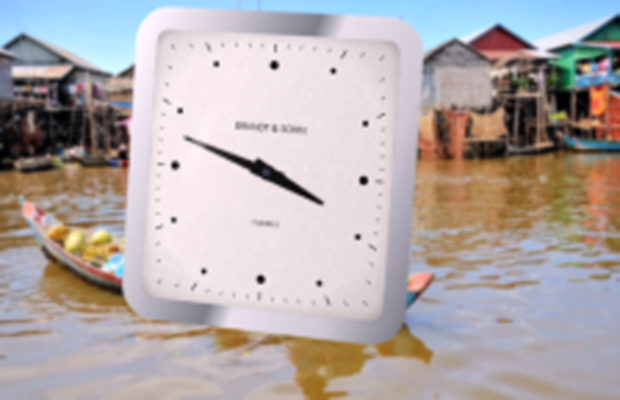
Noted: **3:48**
